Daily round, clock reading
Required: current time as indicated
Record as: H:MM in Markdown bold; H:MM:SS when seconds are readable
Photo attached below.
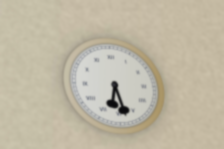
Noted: **6:28**
